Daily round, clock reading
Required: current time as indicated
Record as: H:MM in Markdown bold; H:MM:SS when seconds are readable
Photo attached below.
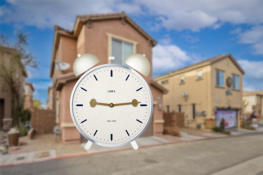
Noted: **9:14**
